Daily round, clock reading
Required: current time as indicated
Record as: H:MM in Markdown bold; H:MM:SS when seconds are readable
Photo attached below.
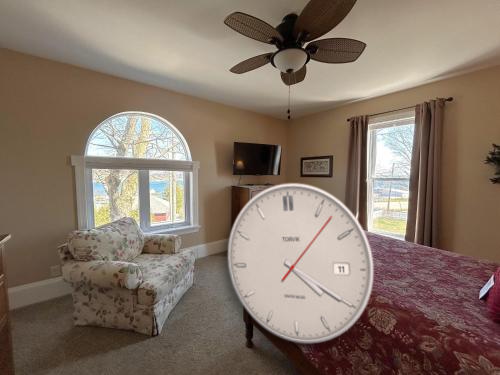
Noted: **4:20:07**
